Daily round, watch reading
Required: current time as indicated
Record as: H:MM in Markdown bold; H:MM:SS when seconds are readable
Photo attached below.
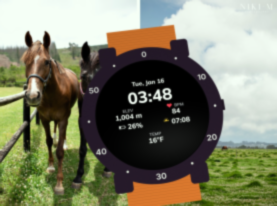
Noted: **3:48**
